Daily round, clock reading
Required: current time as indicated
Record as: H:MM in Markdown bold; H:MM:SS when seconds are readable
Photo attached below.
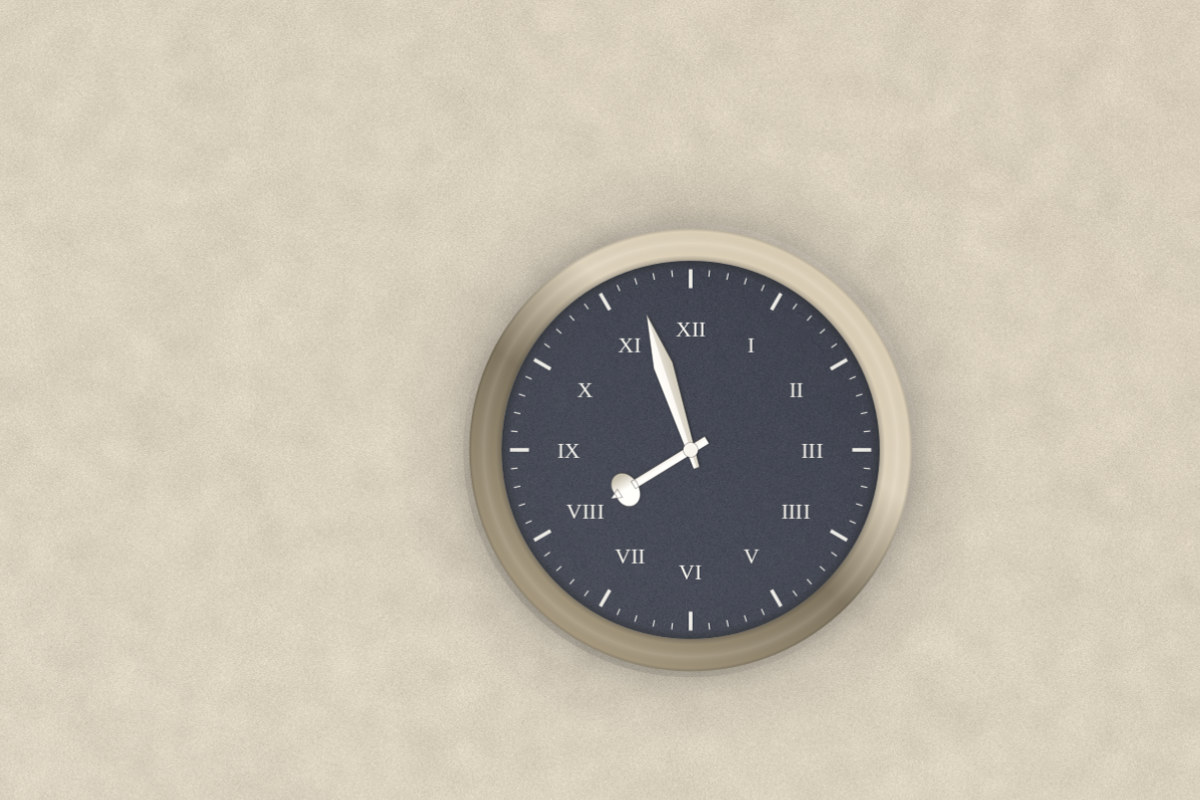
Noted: **7:57**
